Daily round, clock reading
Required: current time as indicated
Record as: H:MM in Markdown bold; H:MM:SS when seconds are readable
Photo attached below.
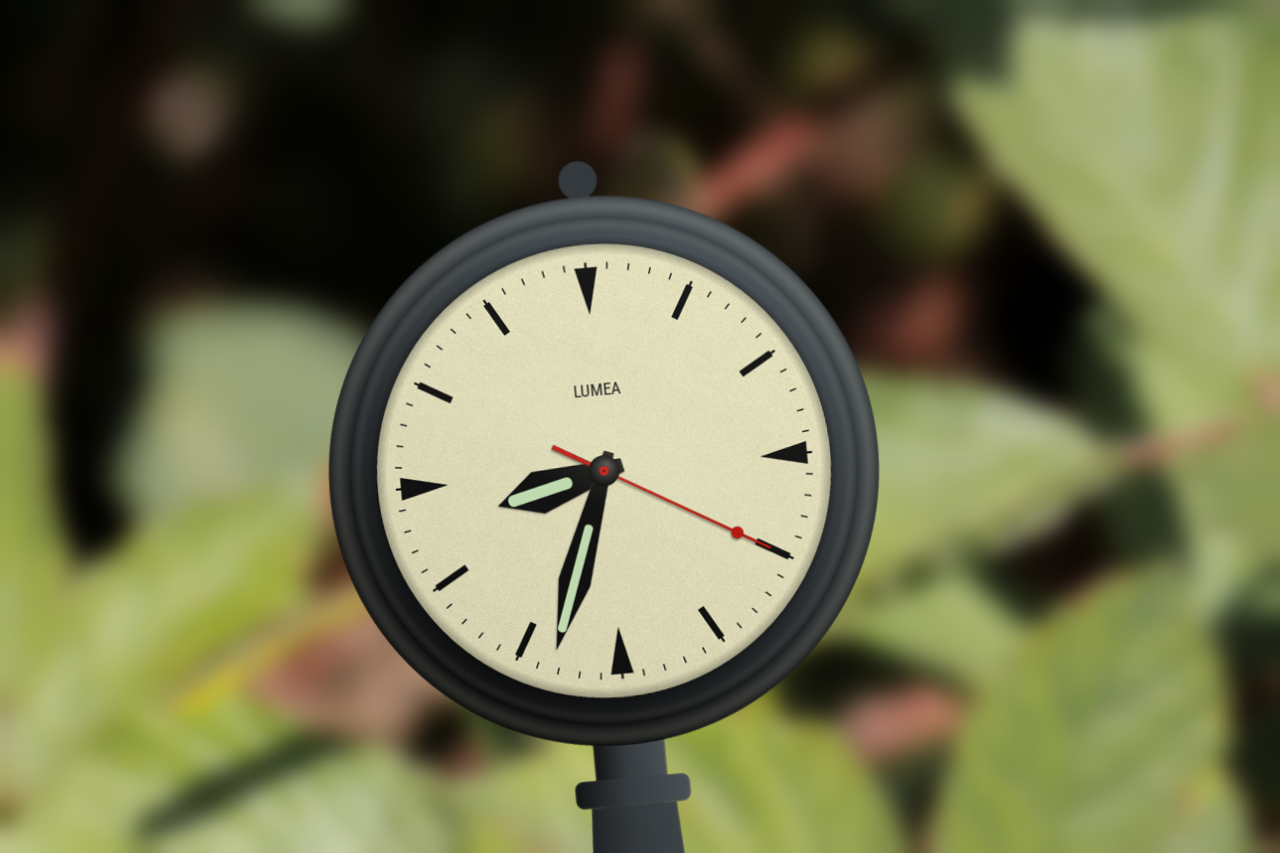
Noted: **8:33:20**
